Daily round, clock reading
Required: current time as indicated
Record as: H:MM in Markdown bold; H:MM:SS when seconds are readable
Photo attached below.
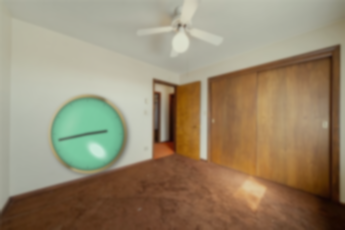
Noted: **2:43**
